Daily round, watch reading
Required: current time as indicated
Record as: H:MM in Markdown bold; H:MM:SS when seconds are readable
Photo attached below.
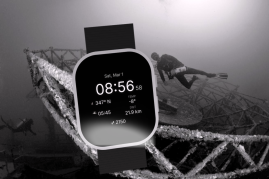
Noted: **8:56**
